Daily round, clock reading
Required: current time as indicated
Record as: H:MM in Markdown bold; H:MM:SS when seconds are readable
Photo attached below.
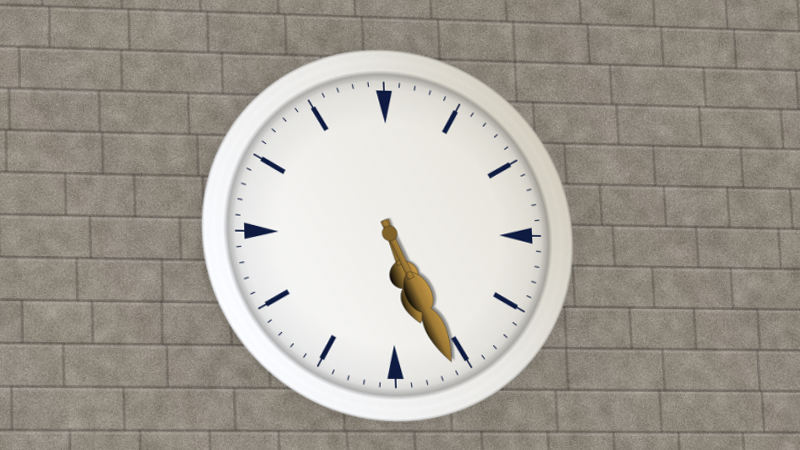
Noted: **5:26**
